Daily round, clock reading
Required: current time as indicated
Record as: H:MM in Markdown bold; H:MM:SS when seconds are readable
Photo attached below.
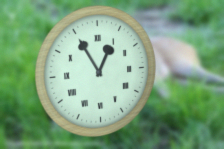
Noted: **12:55**
